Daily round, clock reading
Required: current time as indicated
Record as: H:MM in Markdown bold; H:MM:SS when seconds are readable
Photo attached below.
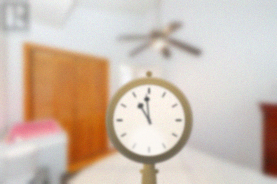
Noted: **10:59**
